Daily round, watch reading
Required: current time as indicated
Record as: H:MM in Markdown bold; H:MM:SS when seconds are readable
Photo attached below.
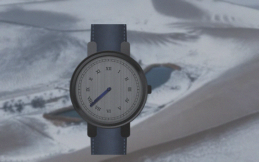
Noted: **7:38**
